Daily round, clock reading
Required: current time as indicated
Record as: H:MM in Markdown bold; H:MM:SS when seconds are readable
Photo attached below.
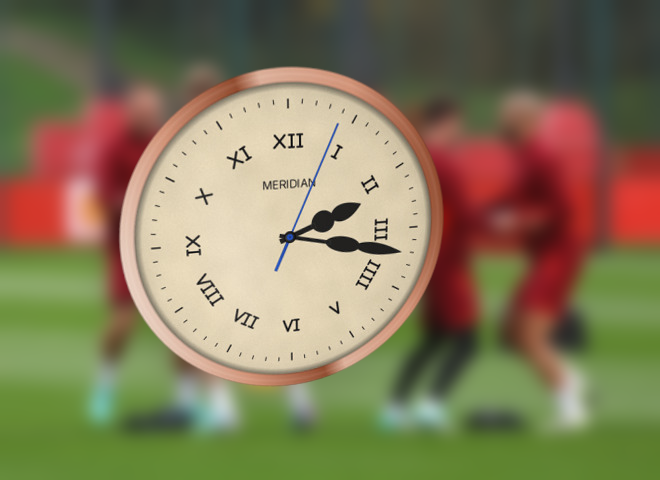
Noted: **2:17:04**
